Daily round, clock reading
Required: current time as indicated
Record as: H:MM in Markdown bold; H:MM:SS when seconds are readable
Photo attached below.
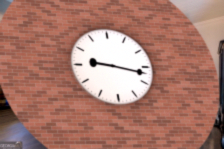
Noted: **9:17**
